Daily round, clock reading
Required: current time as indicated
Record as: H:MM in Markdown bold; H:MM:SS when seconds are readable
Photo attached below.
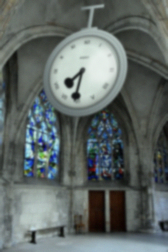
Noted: **7:31**
